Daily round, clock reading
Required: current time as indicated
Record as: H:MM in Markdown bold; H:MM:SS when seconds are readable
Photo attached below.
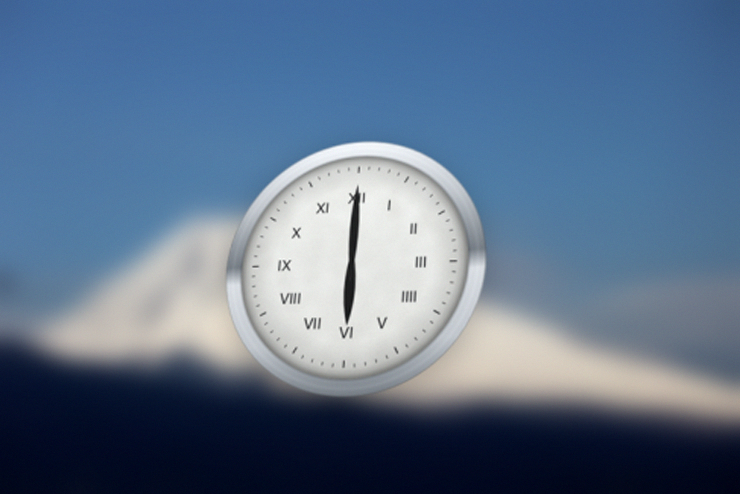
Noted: **6:00**
